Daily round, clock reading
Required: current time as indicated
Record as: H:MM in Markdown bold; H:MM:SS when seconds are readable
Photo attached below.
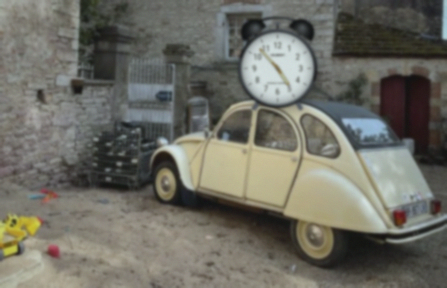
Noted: **4:53**
